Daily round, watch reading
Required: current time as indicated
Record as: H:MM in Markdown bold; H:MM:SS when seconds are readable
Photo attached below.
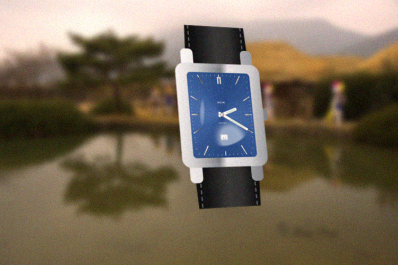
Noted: **2:20**
